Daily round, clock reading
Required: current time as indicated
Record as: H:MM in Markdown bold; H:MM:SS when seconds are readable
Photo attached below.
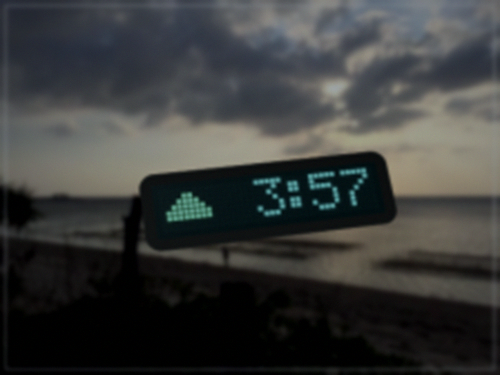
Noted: **3:57**
